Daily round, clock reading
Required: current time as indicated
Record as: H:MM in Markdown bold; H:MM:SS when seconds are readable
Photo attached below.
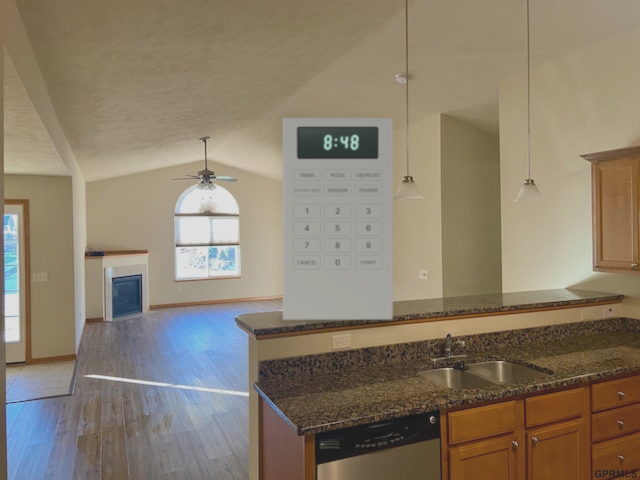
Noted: **8:48**
